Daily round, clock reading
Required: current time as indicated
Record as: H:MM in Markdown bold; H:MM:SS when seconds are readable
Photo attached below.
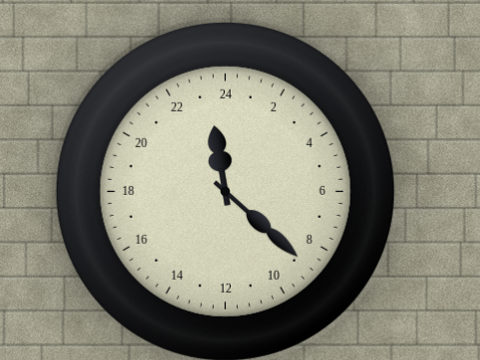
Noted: **23:22**
